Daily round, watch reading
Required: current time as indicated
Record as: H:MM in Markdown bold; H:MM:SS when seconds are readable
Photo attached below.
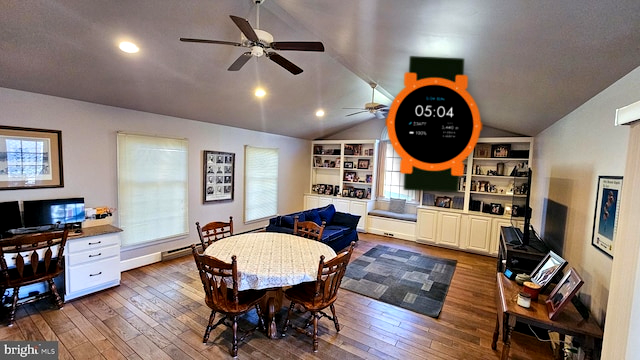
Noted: **5:04**
